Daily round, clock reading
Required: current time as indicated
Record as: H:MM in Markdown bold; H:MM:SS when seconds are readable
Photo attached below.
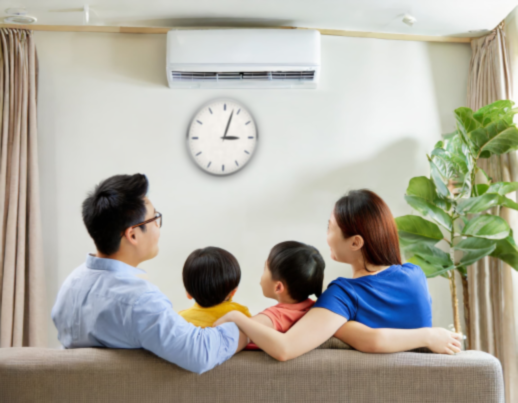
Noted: **3:03**
